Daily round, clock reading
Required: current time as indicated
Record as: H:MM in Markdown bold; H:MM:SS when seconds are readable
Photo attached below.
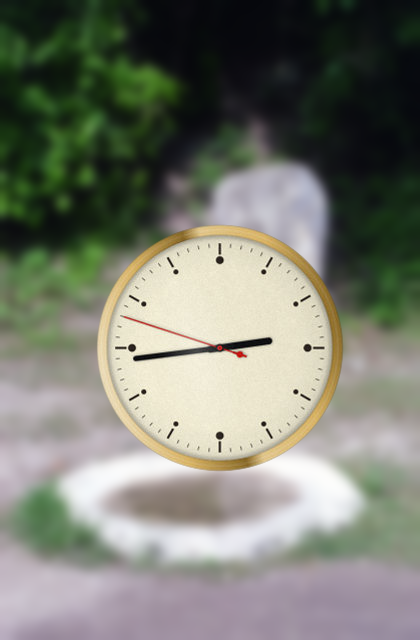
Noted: **2:43:48**
